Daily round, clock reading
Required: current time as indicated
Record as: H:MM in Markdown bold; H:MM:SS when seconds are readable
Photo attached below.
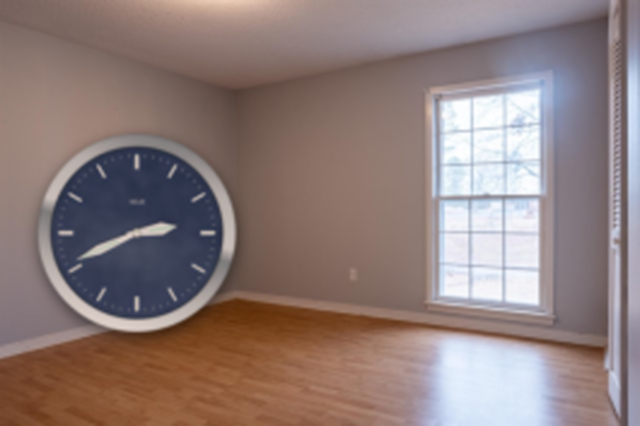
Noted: **2:41**
